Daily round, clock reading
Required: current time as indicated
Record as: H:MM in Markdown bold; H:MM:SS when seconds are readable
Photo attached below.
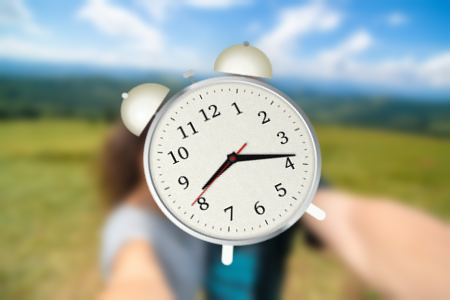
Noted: **8:18:41**
